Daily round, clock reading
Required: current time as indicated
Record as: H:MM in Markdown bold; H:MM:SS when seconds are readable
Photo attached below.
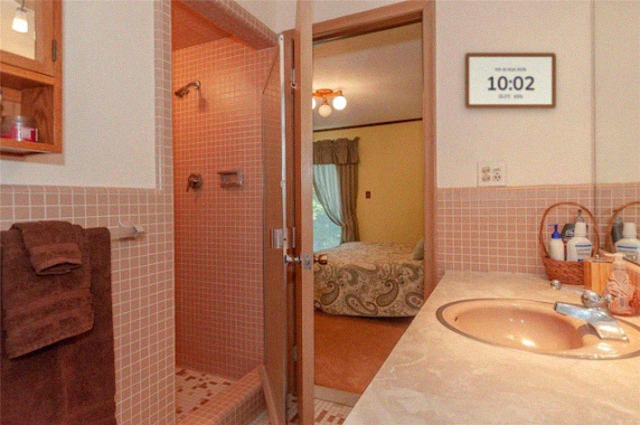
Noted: **10:02**
